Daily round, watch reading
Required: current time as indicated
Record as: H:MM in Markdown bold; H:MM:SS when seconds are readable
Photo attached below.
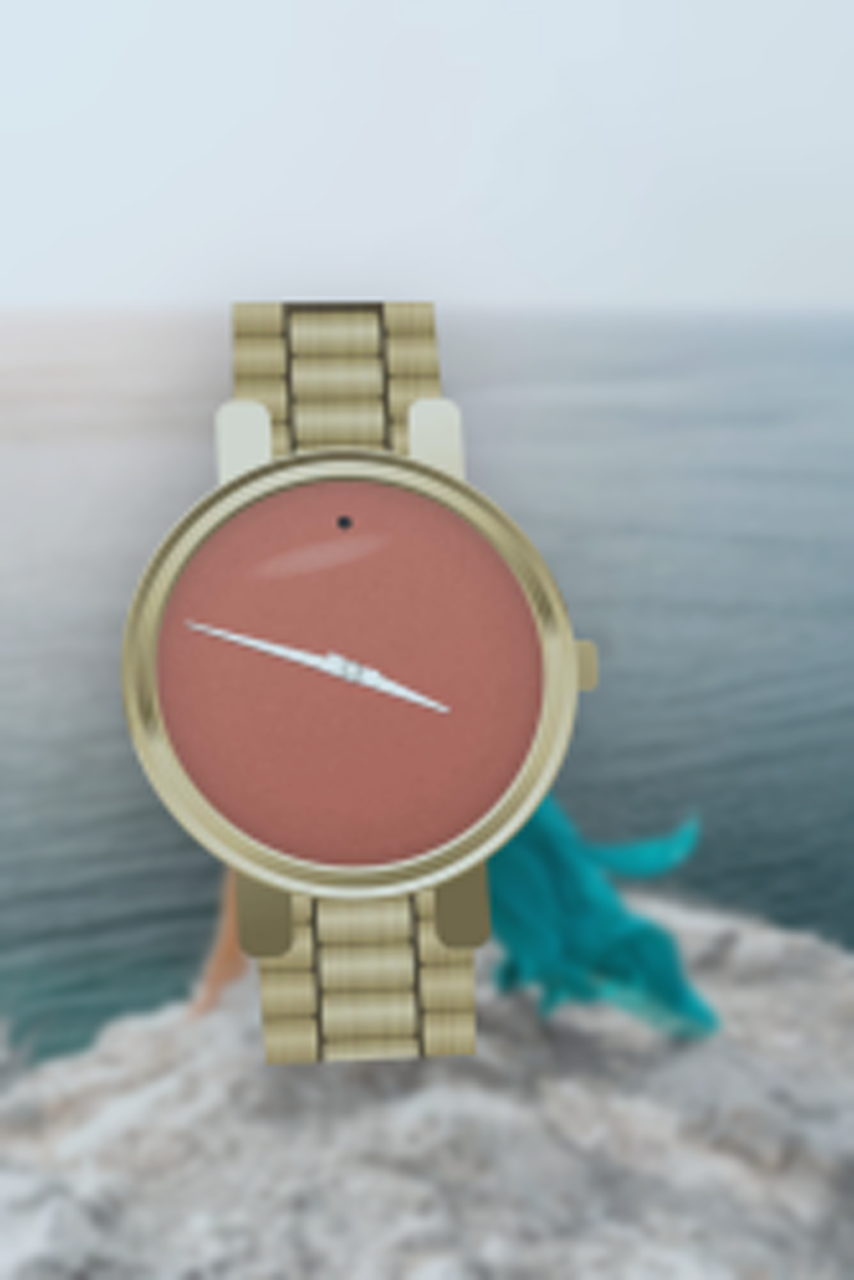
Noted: **3:48**
